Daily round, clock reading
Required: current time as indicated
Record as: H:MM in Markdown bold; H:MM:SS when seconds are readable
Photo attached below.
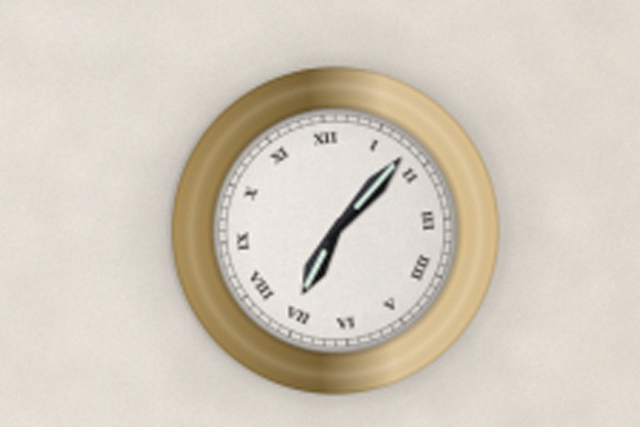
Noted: **7:08**
